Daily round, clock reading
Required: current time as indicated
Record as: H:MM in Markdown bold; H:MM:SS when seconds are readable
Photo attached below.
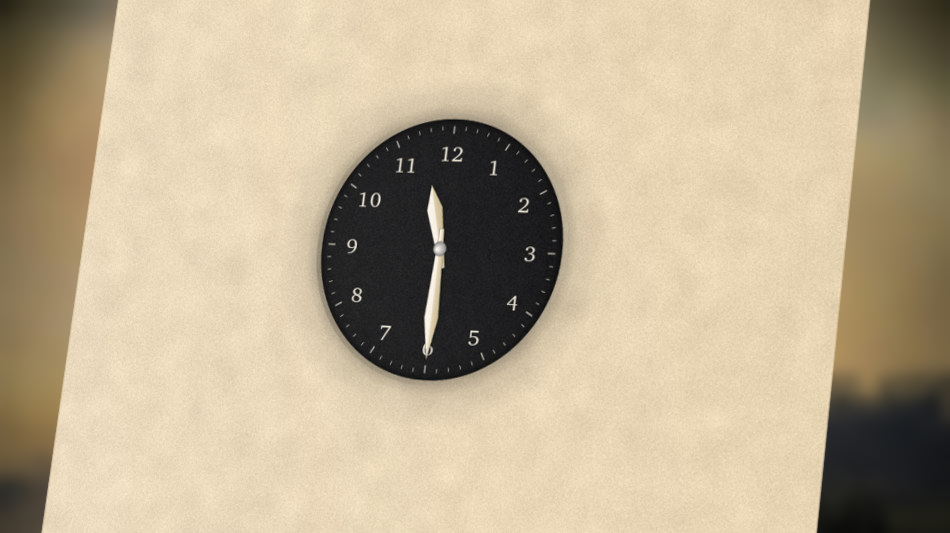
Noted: **11:30**
